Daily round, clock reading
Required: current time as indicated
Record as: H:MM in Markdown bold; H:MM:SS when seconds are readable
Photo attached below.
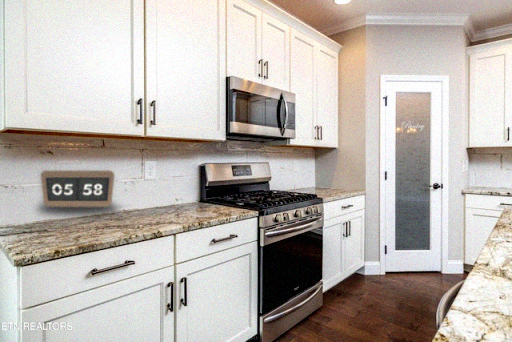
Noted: **5:58**
